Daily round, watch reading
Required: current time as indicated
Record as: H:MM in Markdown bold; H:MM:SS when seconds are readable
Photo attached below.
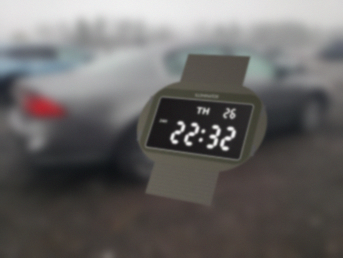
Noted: **22:32**
